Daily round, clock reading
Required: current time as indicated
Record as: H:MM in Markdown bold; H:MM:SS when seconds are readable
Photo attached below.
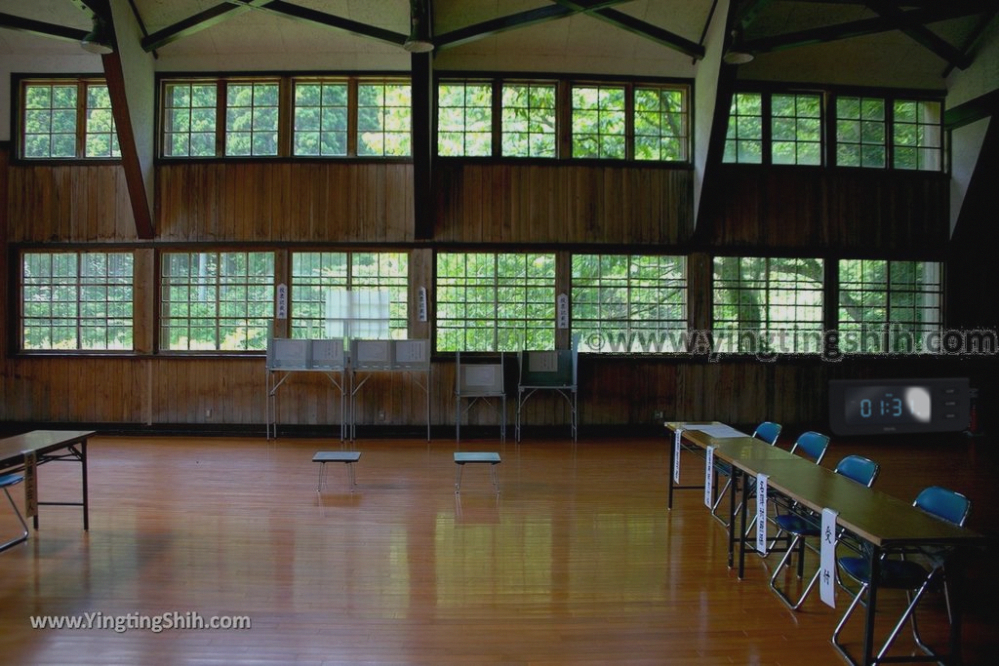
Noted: **1:31**
